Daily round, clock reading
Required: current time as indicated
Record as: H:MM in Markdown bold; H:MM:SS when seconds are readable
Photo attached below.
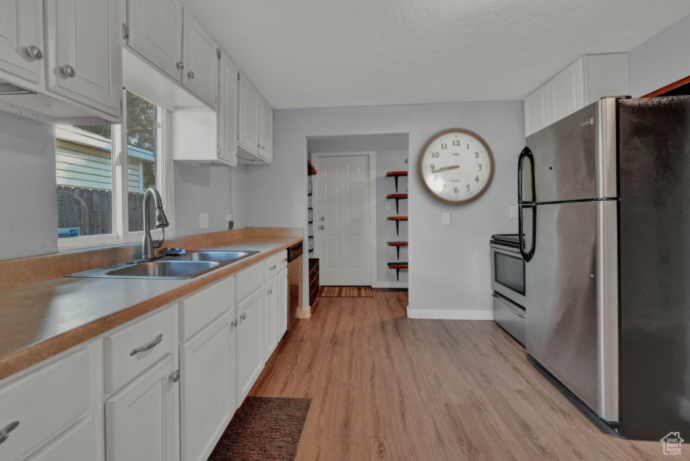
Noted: **8:43**
